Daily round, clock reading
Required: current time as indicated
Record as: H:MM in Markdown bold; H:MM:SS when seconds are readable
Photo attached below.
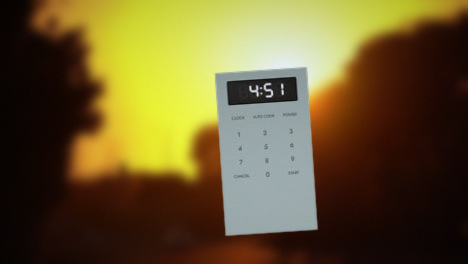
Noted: **4:51**
